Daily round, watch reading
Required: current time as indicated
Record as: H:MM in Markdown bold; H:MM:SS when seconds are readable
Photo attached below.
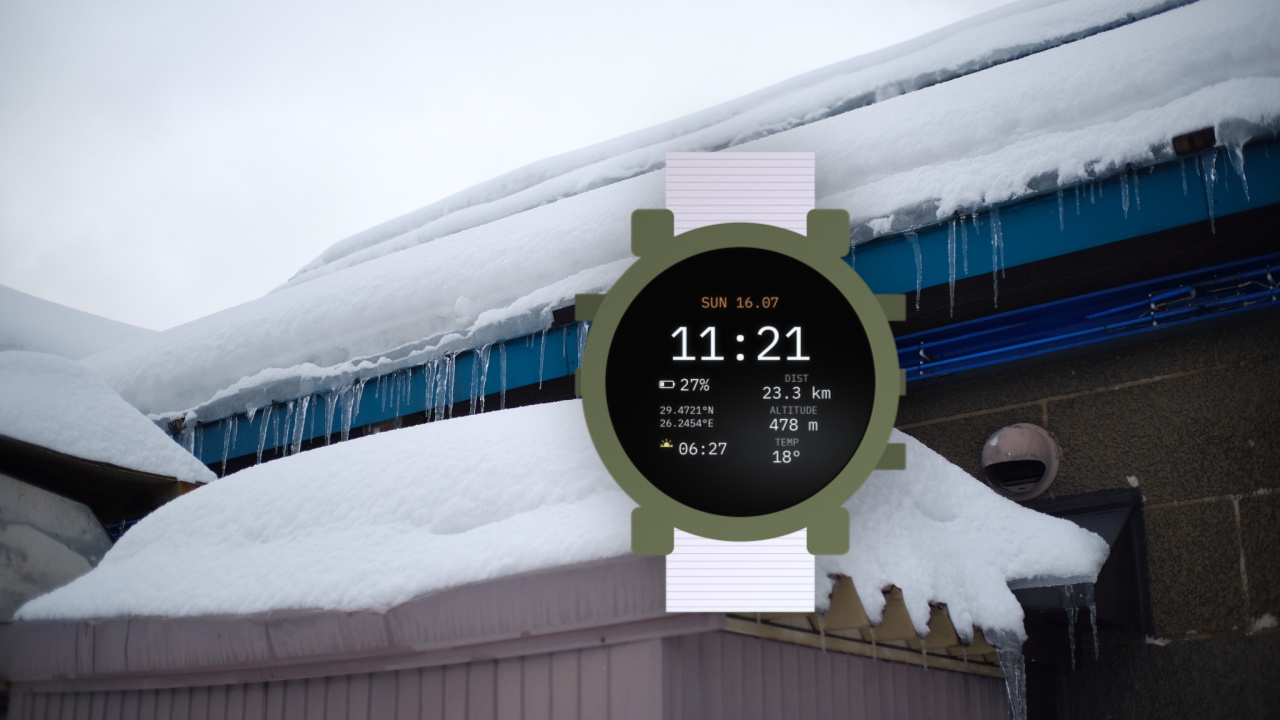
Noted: **11:21**
